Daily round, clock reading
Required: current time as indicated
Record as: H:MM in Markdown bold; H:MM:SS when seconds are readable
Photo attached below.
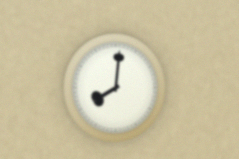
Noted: **8:01**
